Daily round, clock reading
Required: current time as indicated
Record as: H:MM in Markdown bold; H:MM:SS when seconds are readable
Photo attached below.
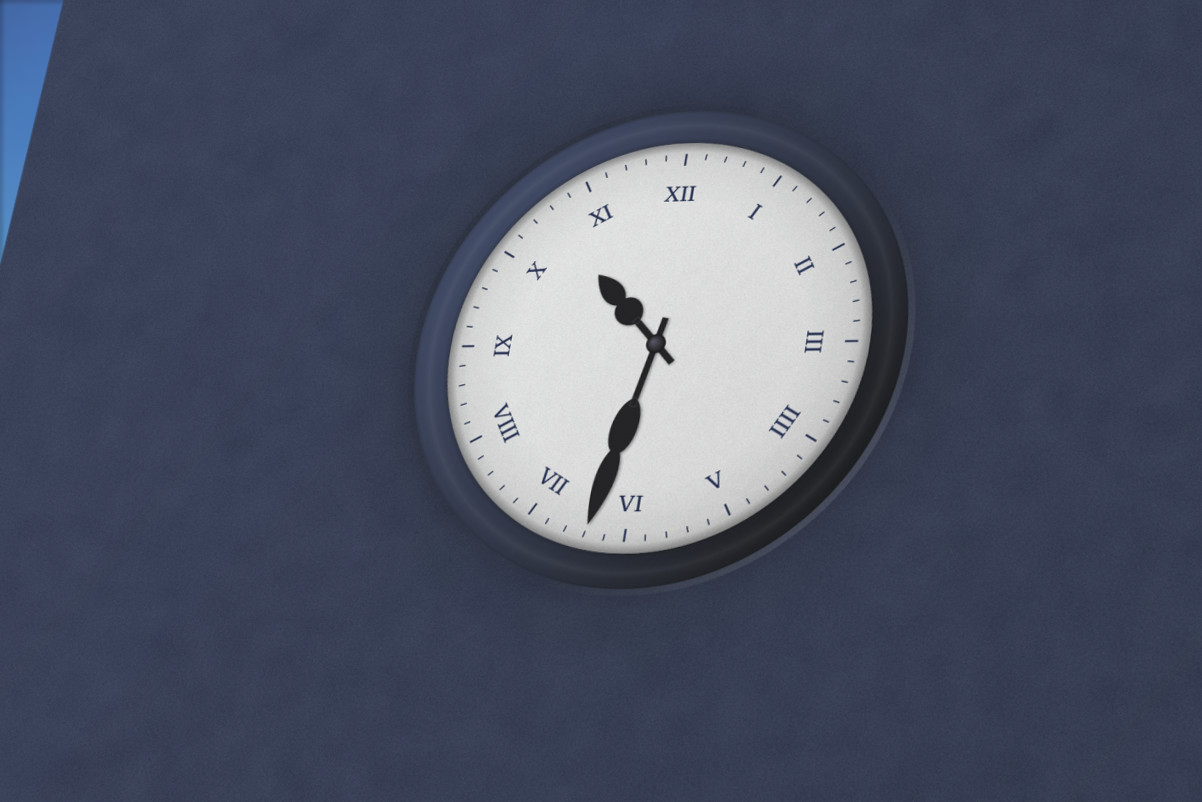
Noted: **10:32**
